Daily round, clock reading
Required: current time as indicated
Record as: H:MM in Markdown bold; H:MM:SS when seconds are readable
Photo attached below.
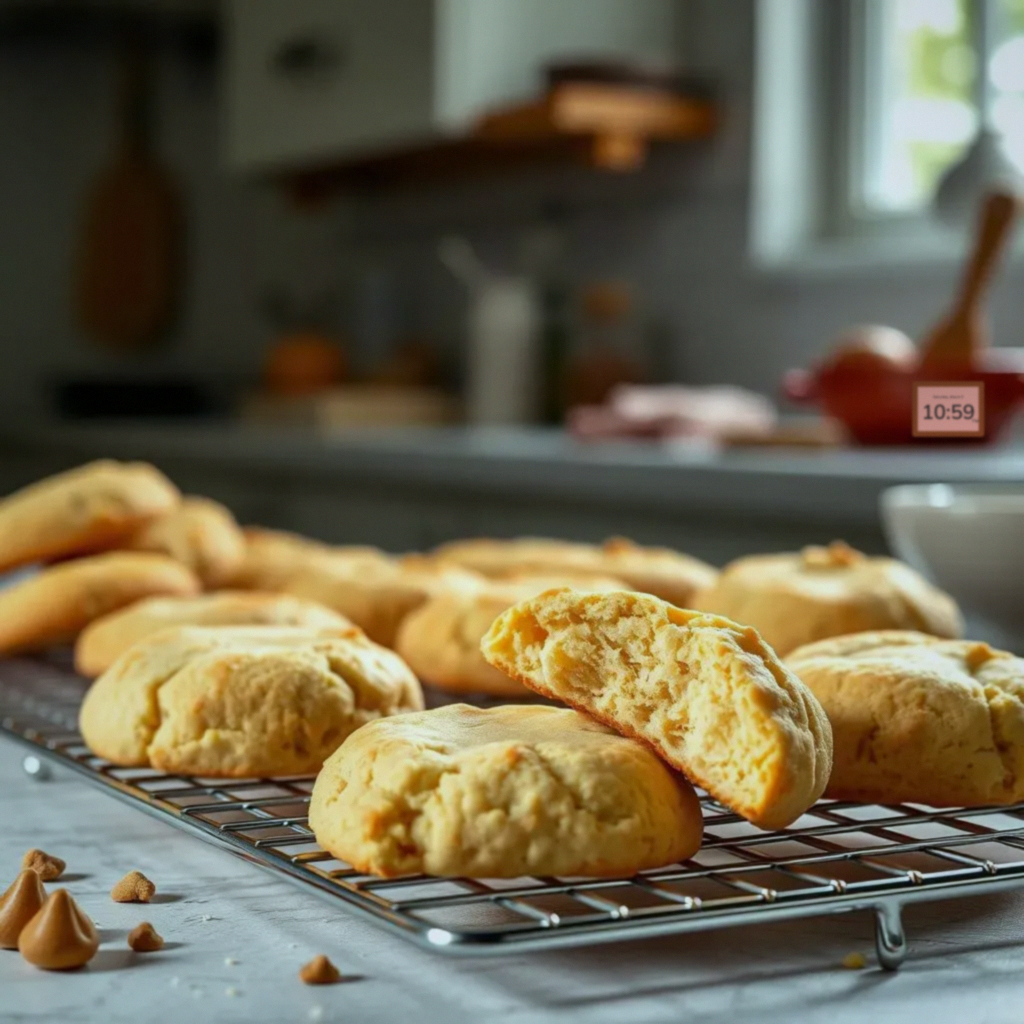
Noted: **10:59**
